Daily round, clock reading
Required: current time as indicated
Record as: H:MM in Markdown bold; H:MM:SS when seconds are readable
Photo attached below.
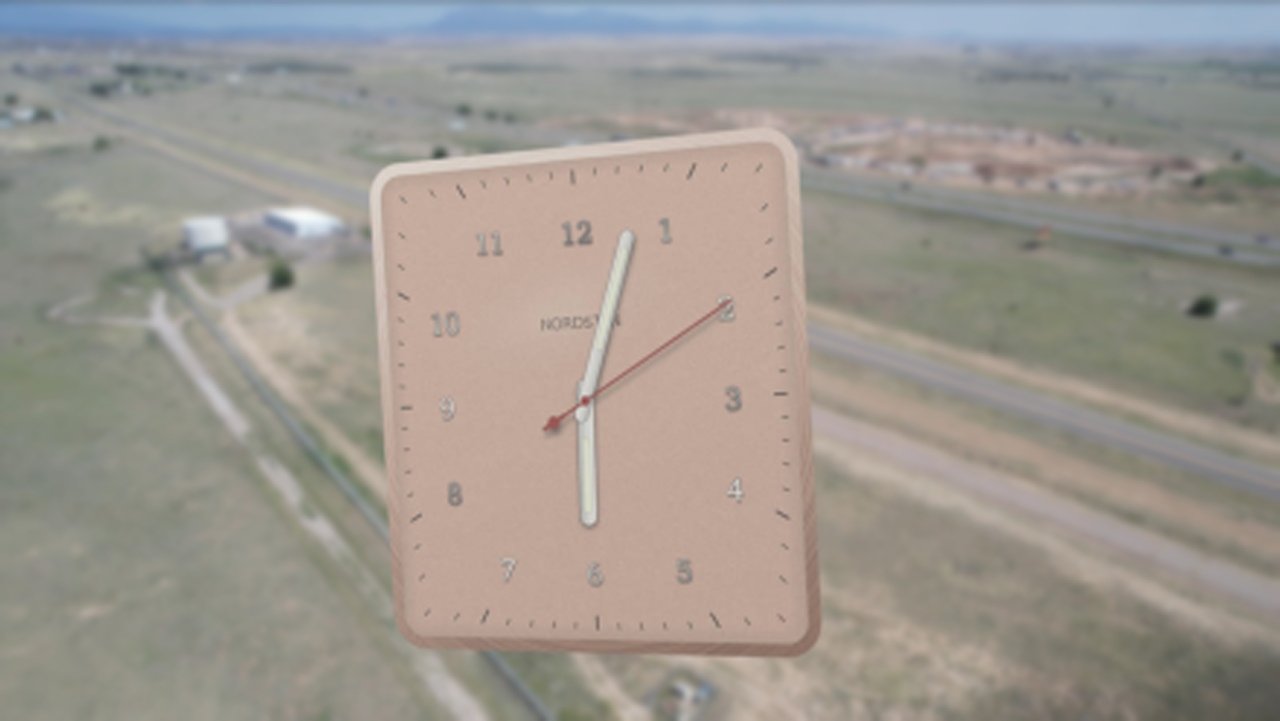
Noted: **6:03:10**
